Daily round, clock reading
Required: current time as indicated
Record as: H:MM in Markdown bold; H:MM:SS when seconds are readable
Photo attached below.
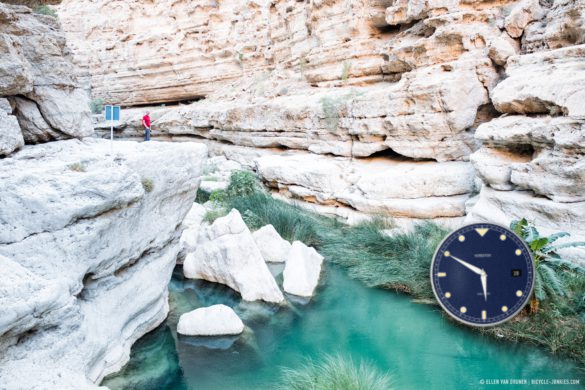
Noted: **5:50**
